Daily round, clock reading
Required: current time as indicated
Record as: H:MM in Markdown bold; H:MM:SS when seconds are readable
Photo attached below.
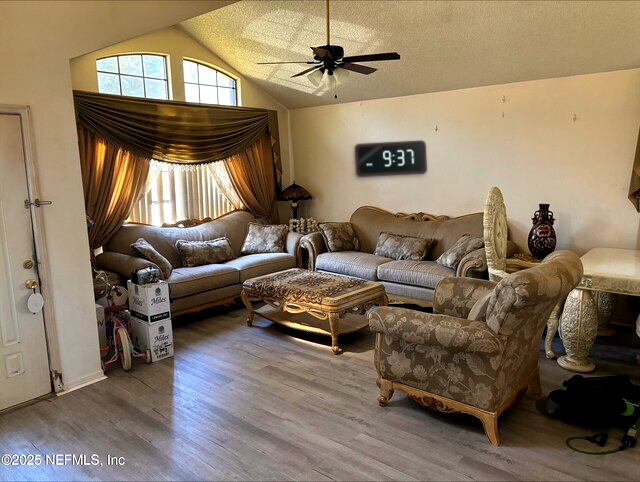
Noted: **9:37**
